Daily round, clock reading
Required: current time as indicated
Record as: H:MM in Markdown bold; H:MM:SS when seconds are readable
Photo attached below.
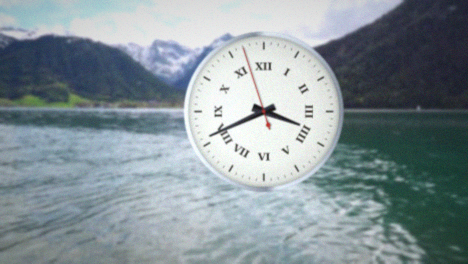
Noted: **3:40:57**
